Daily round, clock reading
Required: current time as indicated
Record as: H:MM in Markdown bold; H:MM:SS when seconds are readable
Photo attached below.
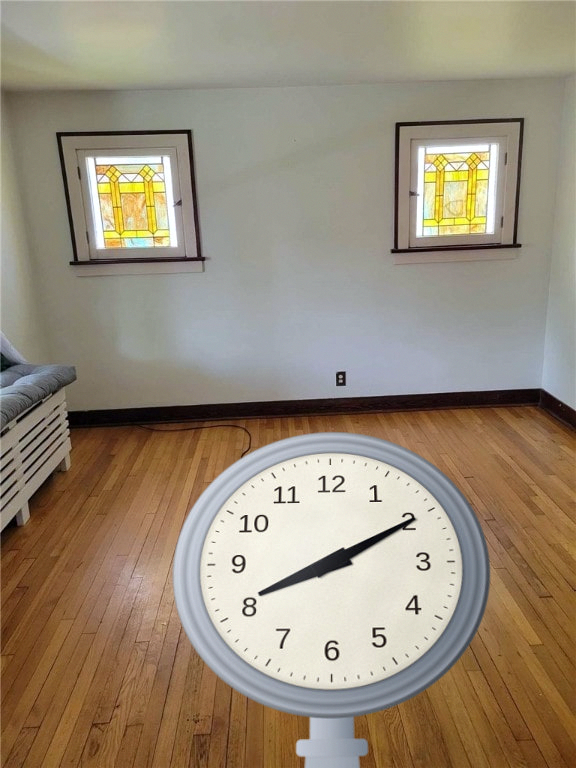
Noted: **8:10**
